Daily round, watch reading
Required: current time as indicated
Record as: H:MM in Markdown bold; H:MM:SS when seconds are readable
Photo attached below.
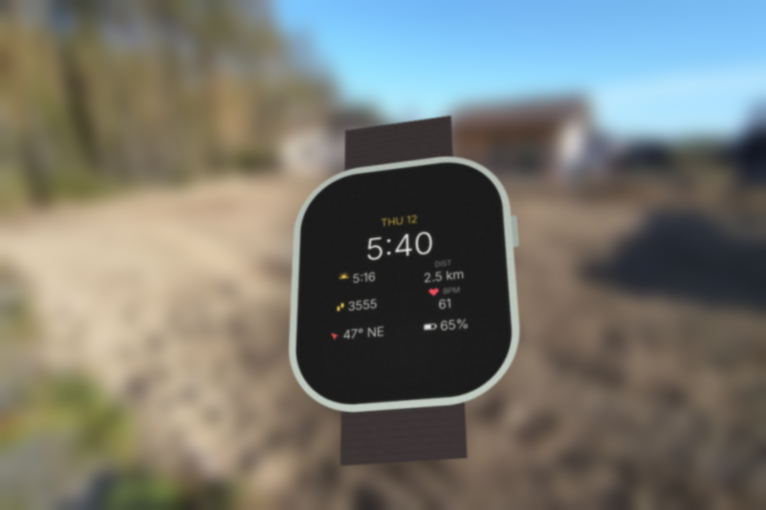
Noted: **5:40**
